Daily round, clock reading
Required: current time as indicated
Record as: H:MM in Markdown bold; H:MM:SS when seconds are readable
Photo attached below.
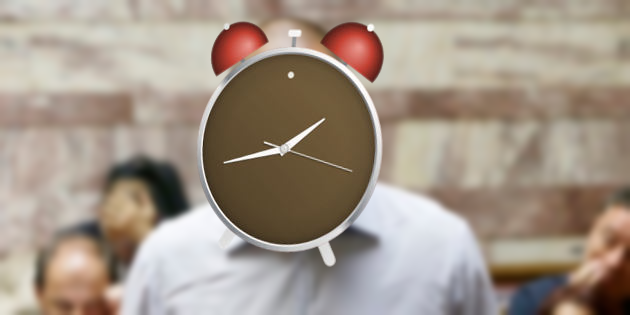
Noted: **1:42:17**
